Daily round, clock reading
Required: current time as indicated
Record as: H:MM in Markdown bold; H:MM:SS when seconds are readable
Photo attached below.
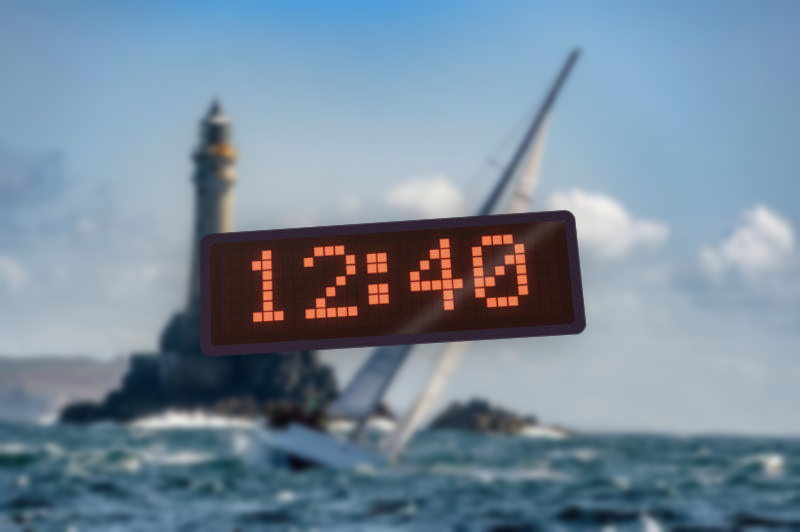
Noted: **12:40**
